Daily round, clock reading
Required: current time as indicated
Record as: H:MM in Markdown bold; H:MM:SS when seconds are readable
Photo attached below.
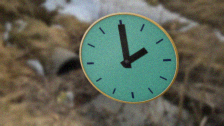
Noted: **2:00**
